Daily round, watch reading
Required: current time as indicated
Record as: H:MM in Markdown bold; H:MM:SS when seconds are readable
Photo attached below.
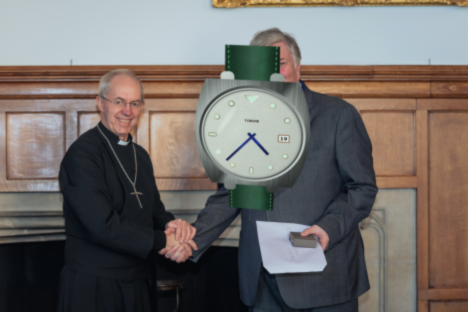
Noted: **4:37**
